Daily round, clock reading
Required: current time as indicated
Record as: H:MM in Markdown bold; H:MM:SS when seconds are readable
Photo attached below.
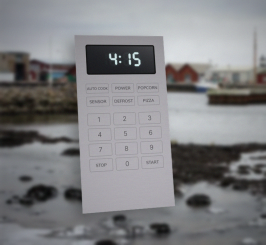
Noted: **4:15**
